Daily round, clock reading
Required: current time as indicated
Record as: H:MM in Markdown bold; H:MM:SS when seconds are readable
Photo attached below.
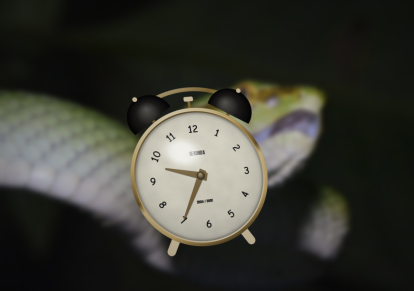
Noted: **9:35**
